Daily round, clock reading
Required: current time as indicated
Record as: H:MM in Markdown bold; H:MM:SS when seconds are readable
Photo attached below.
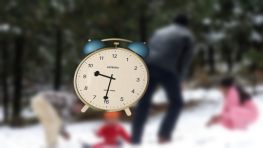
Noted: **9:31**
